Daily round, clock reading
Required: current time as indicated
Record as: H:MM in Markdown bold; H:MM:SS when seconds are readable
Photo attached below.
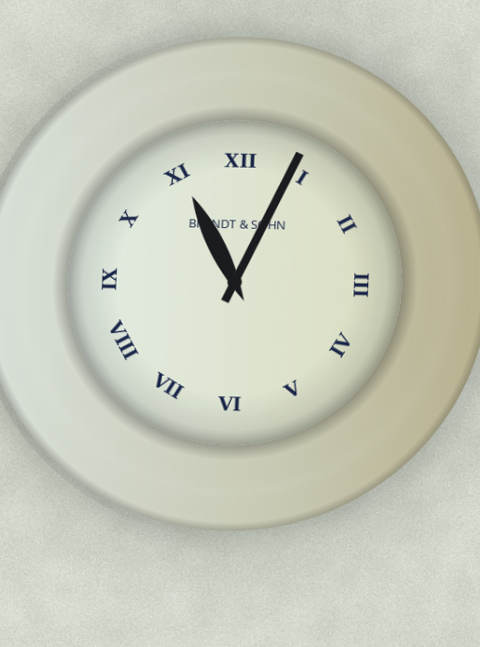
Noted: **11:04**
